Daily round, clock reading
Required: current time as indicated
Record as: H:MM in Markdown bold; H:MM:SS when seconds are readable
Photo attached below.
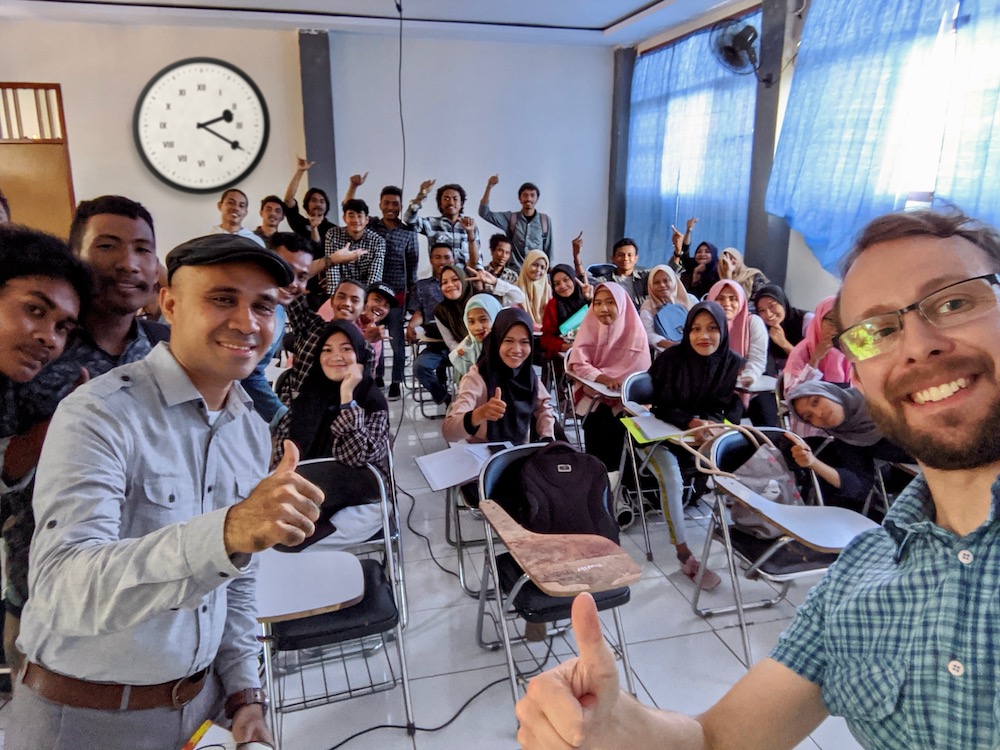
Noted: **2:20**
